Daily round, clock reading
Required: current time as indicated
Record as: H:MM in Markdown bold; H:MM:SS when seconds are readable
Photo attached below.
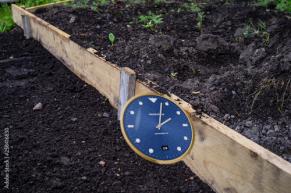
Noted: **2:03**
